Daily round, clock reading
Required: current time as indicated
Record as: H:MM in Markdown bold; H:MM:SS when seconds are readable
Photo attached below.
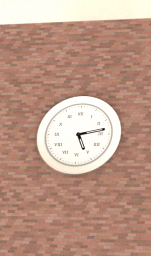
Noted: **5:13**
